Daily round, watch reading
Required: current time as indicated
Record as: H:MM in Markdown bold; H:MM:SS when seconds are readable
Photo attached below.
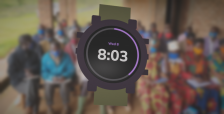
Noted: **8:03**
